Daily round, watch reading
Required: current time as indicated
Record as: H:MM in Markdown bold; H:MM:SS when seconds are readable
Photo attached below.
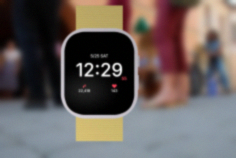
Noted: **12:29**
